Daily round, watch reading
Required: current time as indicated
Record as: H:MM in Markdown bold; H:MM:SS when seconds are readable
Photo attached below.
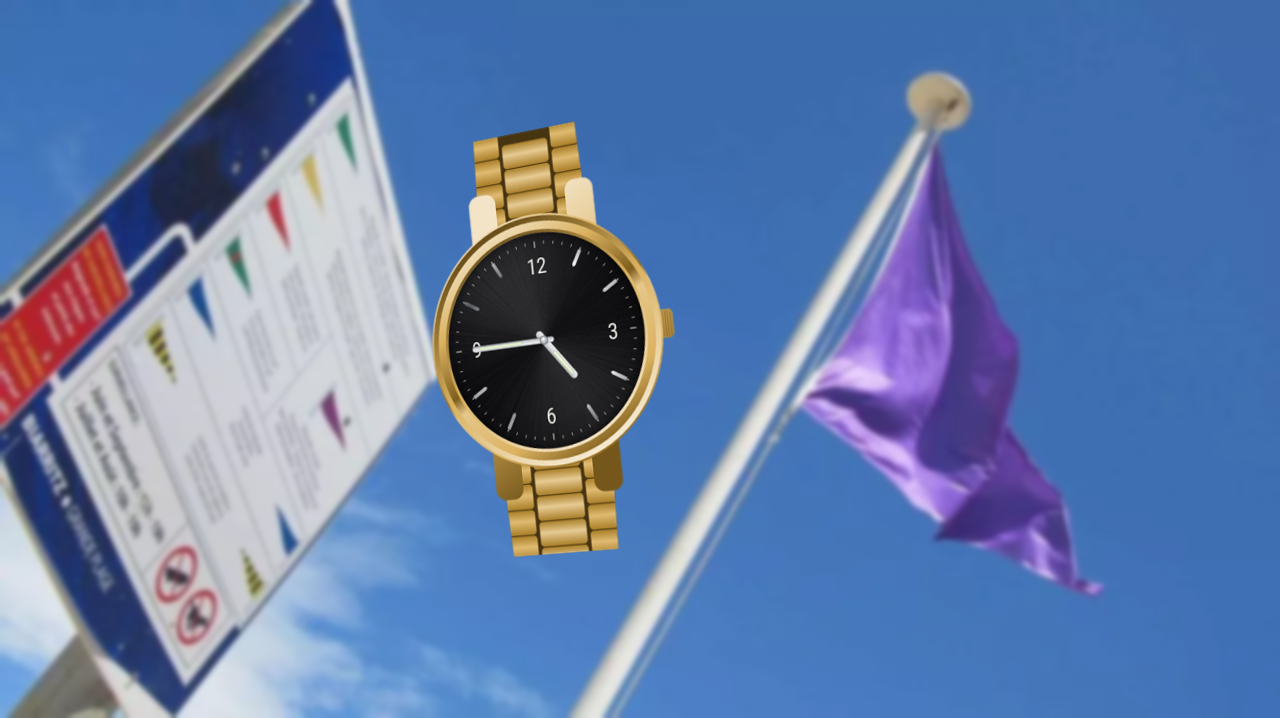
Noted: **4:45**
